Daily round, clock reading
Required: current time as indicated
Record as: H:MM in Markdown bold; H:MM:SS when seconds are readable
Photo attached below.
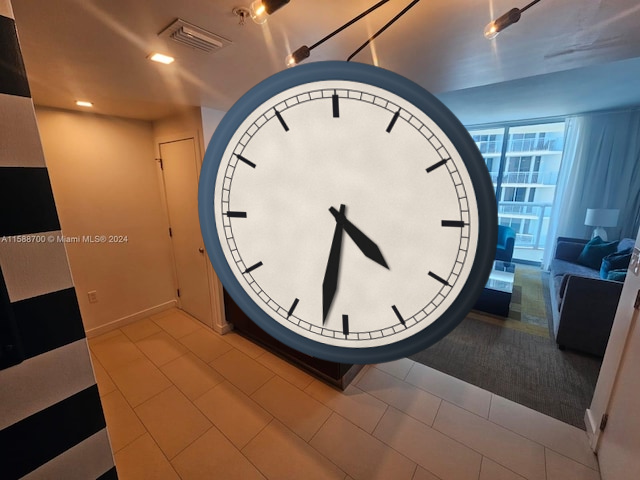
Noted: **4:32**
